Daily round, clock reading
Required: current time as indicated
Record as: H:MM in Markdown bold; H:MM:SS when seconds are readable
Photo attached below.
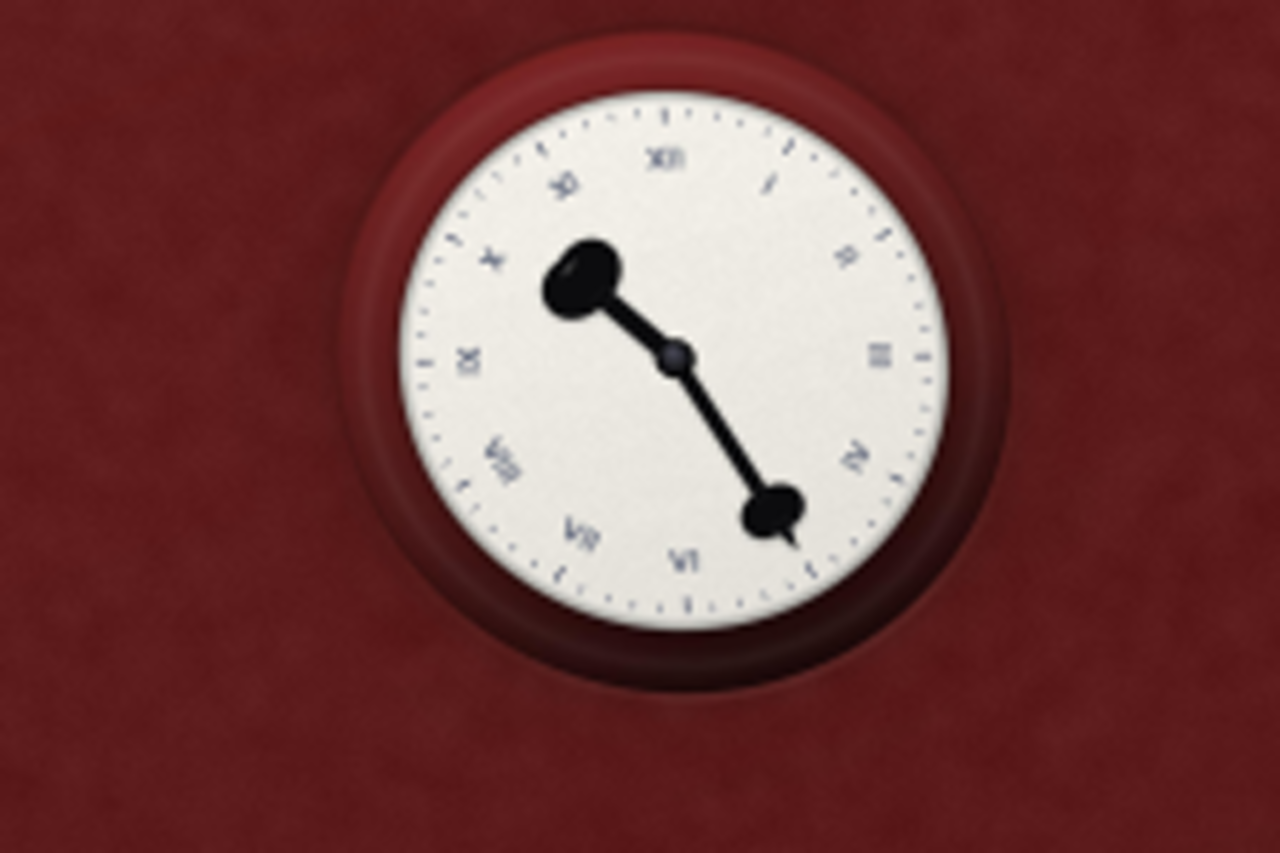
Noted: **10:25**
